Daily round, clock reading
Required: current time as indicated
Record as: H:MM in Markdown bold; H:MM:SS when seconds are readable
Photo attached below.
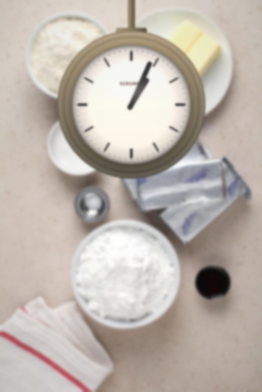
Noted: **1:04**
